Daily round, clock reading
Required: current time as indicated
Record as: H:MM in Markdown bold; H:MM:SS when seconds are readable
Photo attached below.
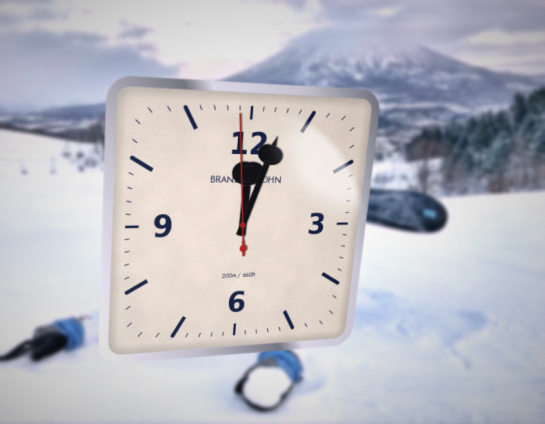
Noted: **12:02:59**
